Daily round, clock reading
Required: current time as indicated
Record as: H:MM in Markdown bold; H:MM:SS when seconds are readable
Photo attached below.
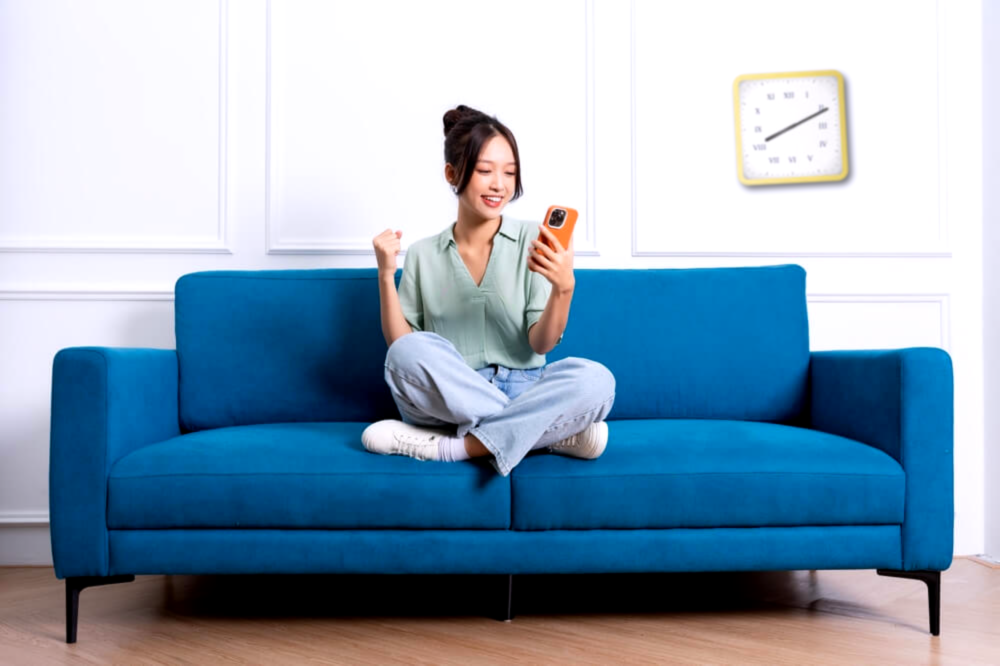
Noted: **8:11**
